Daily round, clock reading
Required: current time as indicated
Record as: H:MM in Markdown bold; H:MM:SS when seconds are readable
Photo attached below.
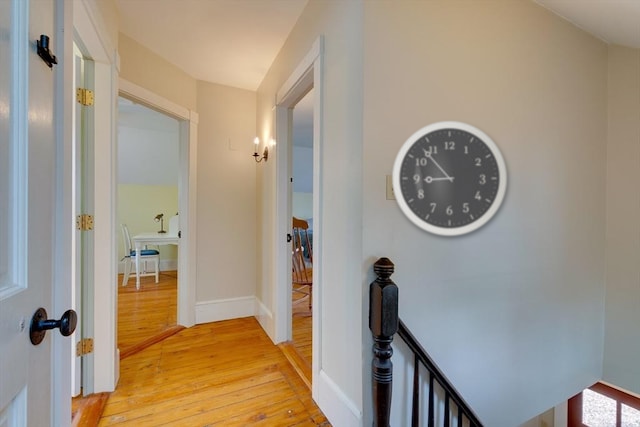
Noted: **8:53**
